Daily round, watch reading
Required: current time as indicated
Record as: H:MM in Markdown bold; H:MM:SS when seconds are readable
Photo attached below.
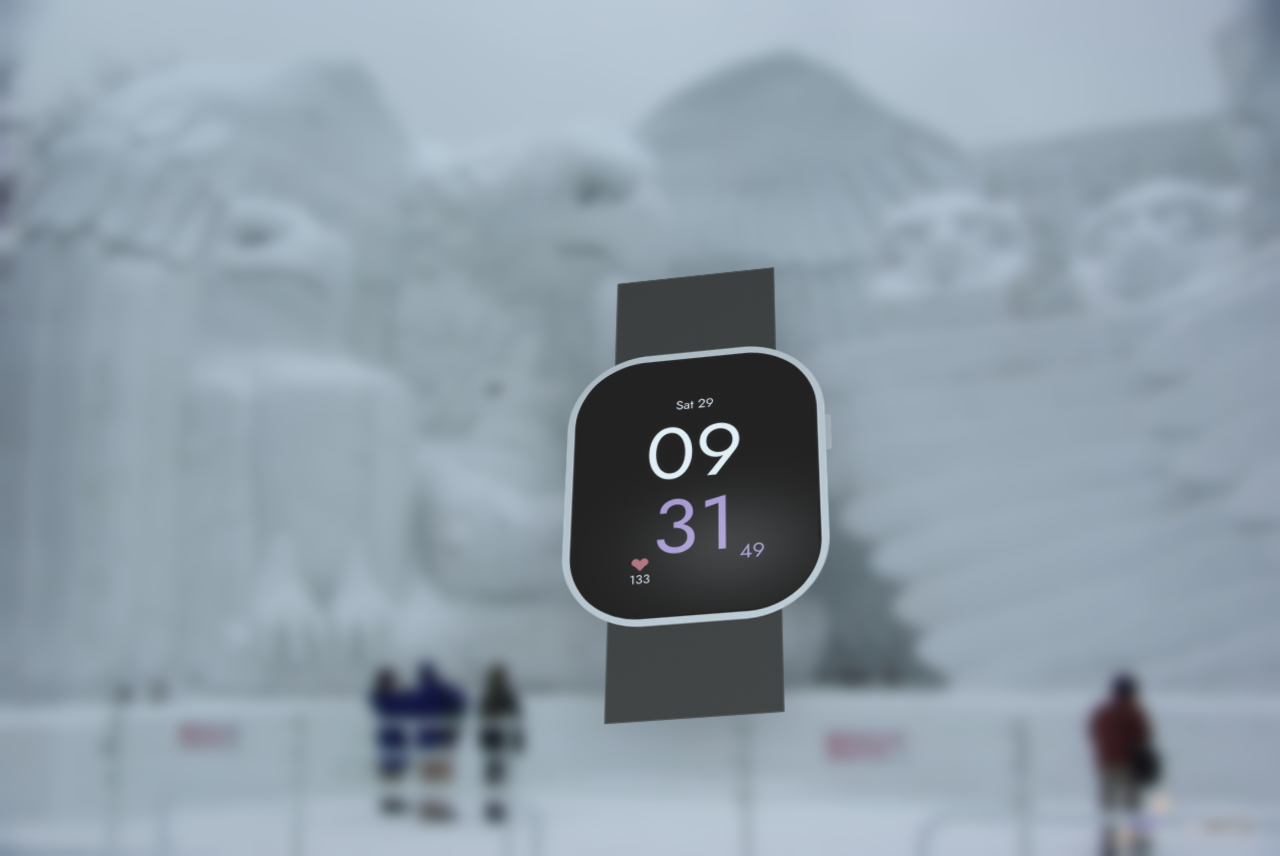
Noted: **9:31:49**
